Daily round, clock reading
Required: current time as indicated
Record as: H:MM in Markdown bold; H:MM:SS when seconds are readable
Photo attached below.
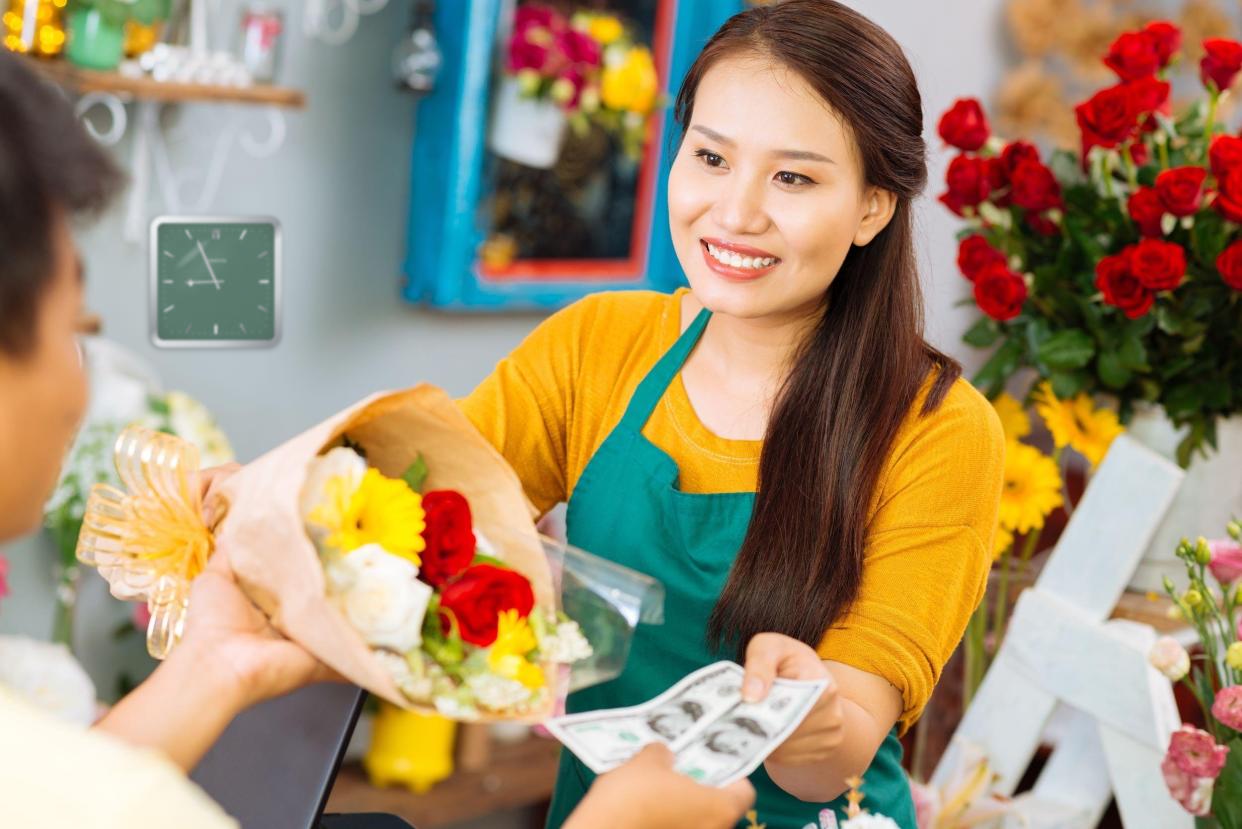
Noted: **8:56**
